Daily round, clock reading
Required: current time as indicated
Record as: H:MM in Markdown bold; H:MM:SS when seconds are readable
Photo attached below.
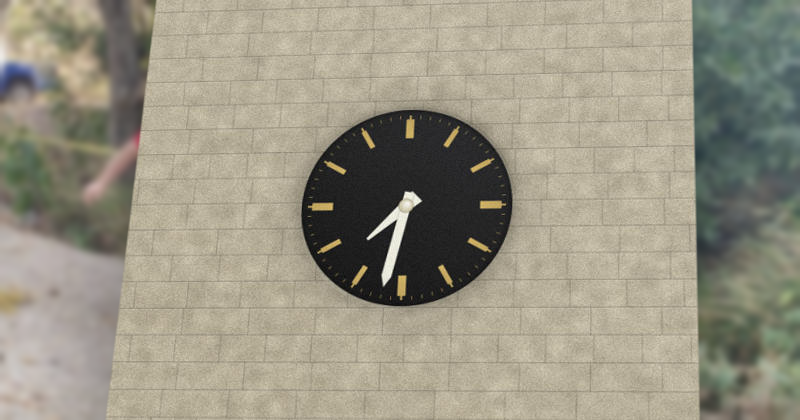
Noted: **7:32**
